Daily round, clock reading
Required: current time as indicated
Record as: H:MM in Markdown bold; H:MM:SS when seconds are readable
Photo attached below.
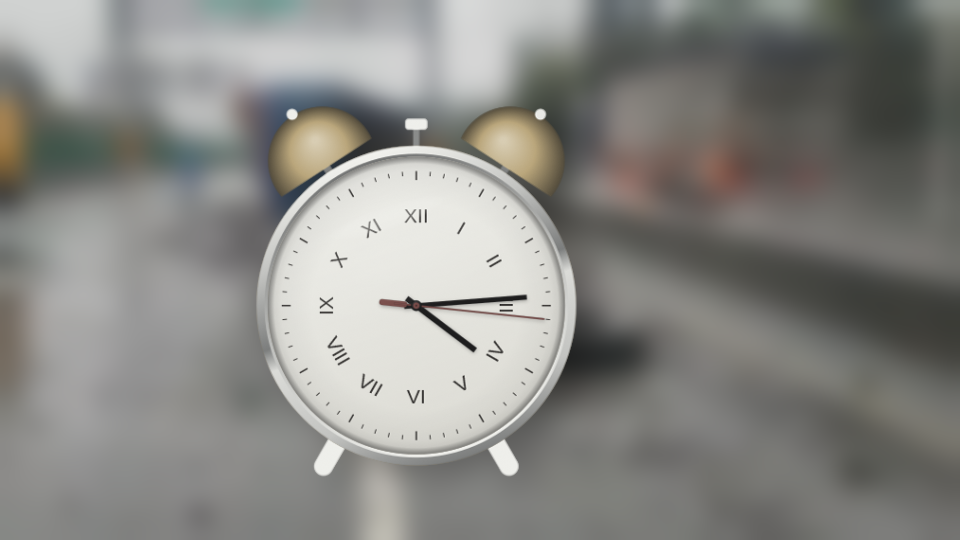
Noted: **4:14:16**
